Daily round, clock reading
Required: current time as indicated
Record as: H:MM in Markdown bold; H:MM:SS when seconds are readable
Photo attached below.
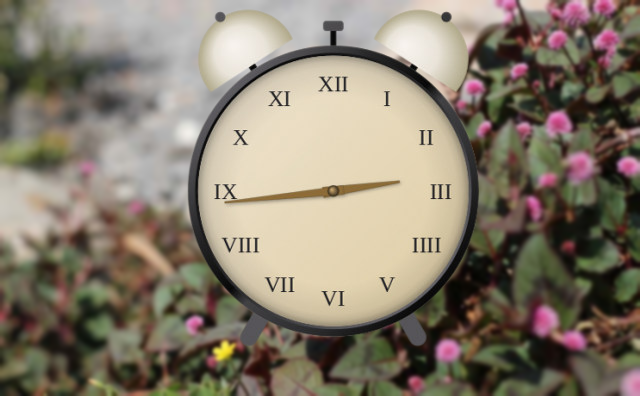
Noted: **2:44**
